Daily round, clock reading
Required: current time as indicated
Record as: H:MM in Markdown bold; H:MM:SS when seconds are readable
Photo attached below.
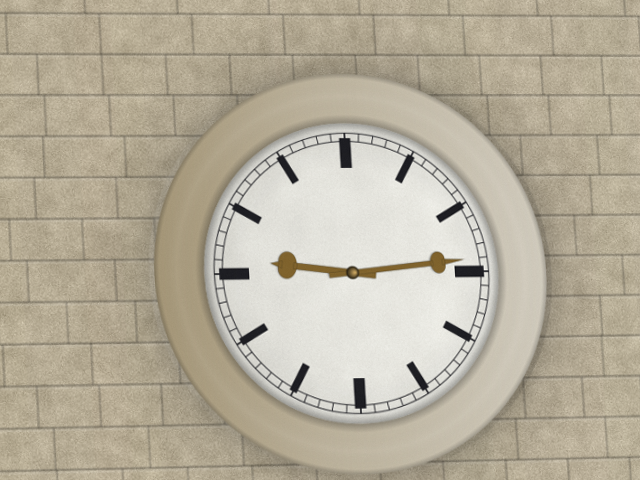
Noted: **9:14**
